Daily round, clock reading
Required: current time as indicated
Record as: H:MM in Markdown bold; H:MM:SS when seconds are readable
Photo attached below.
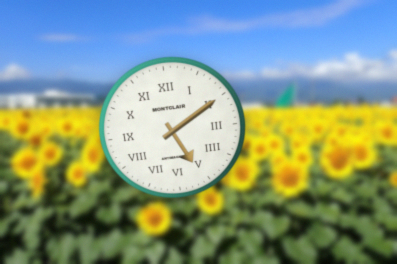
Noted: **5:10**
